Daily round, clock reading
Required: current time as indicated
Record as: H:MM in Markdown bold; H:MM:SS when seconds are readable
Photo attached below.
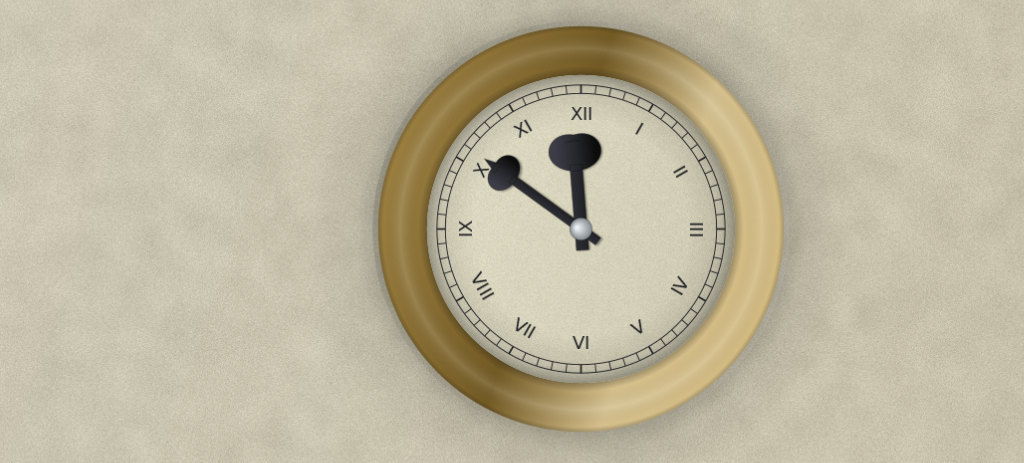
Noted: **11:51**
